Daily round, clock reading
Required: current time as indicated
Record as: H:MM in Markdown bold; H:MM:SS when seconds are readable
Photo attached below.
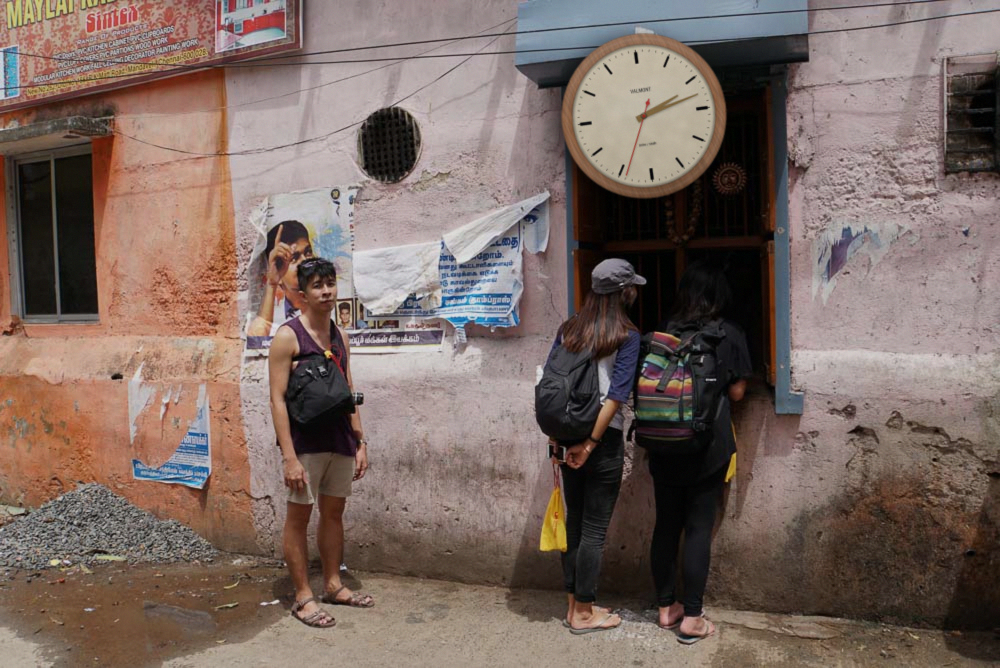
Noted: **2:12:34**
